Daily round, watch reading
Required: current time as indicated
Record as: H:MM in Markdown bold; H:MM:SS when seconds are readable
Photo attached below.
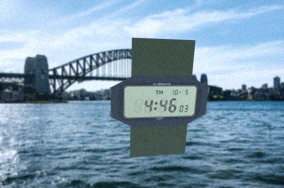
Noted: **4:46:03**
